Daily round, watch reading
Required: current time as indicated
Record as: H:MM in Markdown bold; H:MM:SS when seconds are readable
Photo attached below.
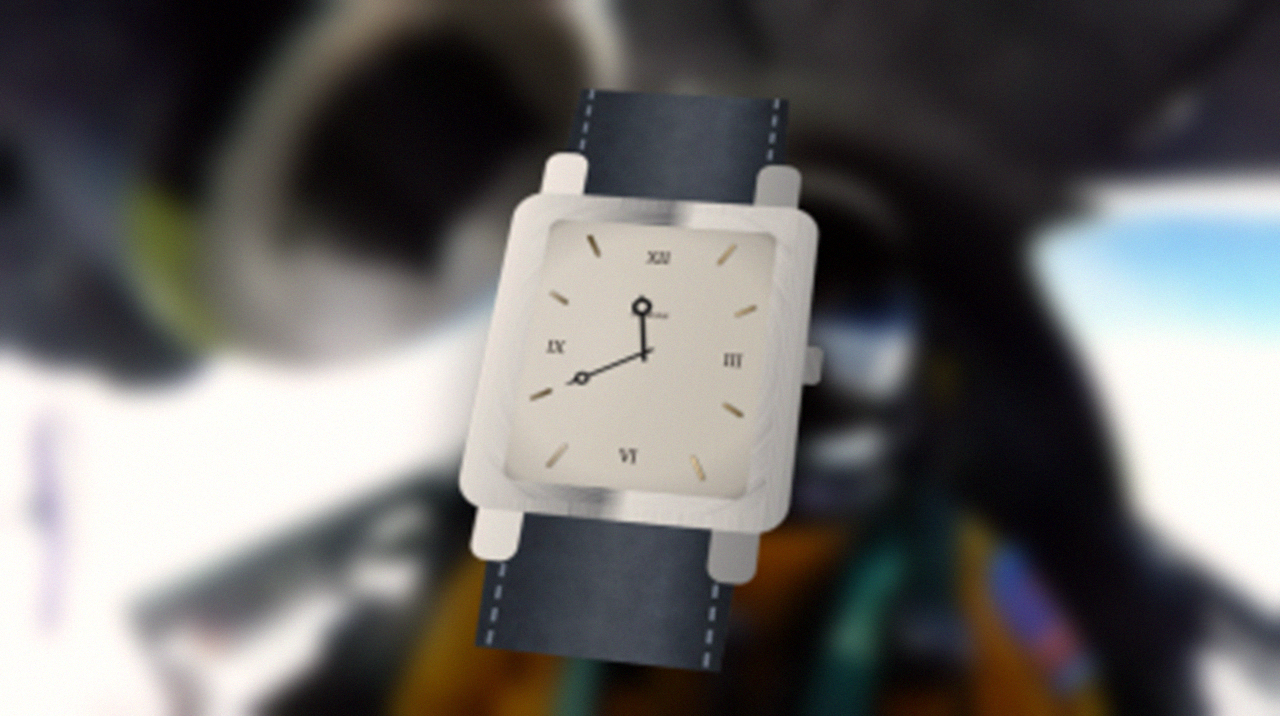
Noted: **11:40**
